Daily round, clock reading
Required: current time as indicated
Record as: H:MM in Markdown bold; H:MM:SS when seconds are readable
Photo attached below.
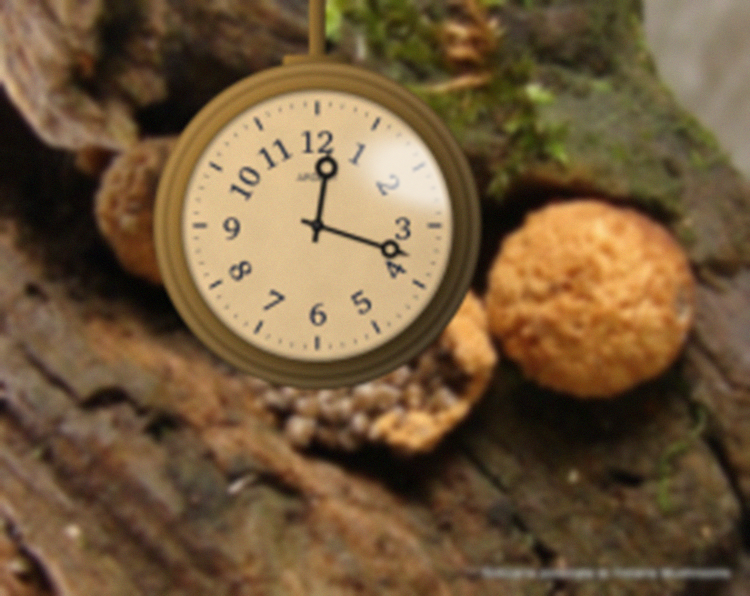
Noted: **12:18**
